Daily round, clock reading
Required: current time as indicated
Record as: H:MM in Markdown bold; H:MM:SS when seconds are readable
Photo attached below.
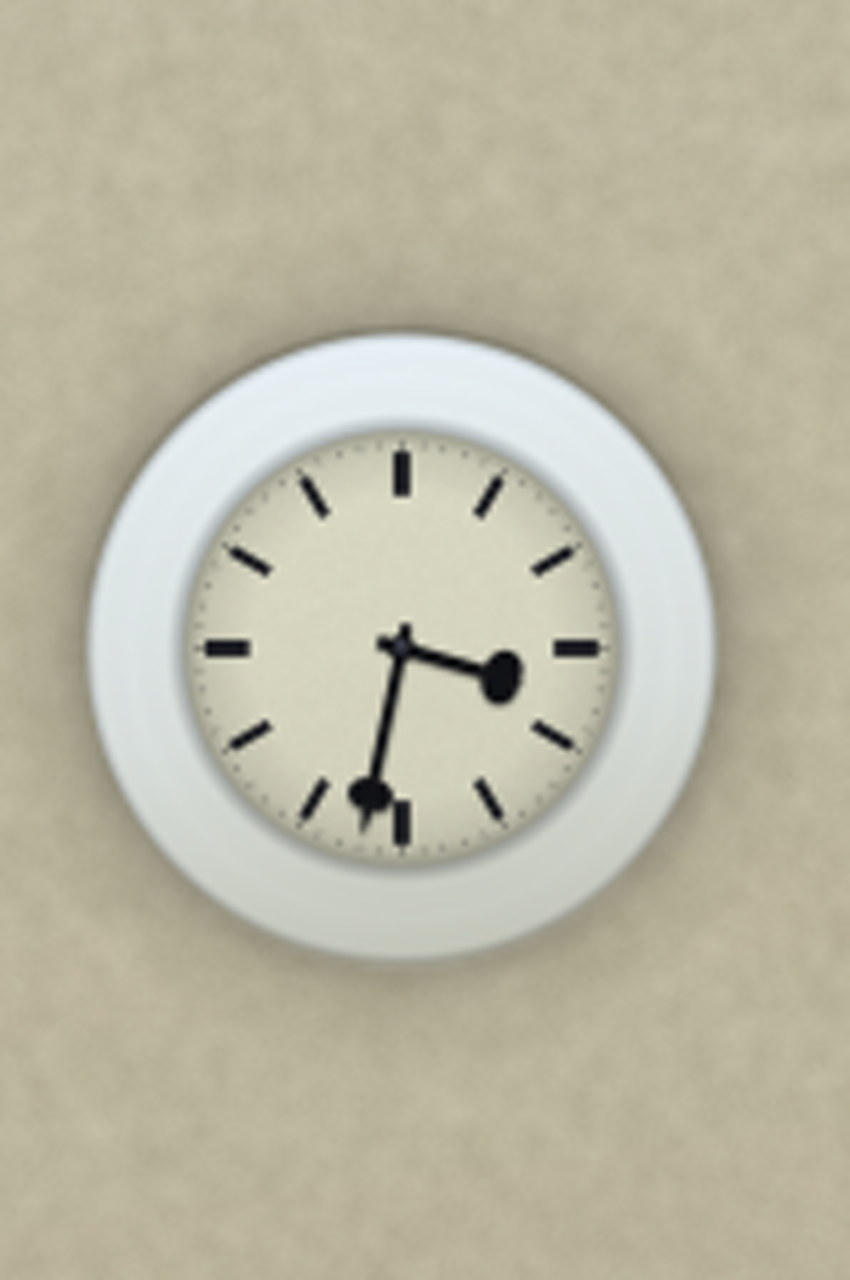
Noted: **3:32**
